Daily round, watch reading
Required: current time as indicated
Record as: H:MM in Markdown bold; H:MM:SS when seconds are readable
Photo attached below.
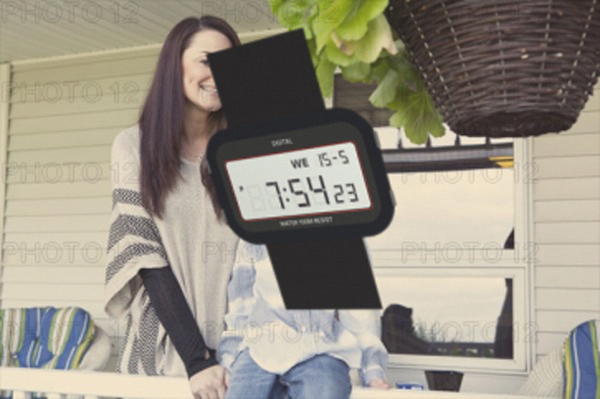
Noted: **7:54:23**
